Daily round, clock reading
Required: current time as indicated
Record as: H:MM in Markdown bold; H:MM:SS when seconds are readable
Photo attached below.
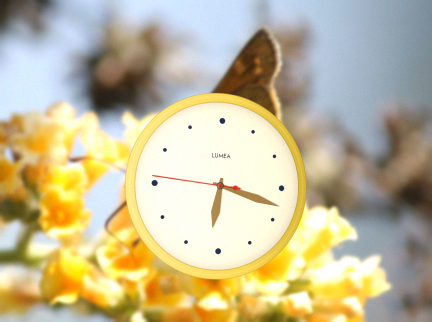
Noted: **6:17:46**
